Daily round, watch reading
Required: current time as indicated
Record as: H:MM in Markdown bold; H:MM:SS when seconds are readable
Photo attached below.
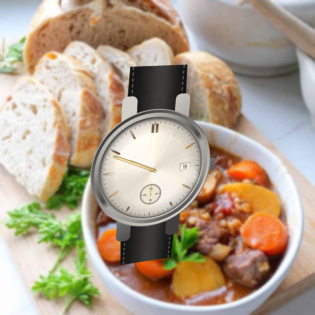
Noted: **9:49**
